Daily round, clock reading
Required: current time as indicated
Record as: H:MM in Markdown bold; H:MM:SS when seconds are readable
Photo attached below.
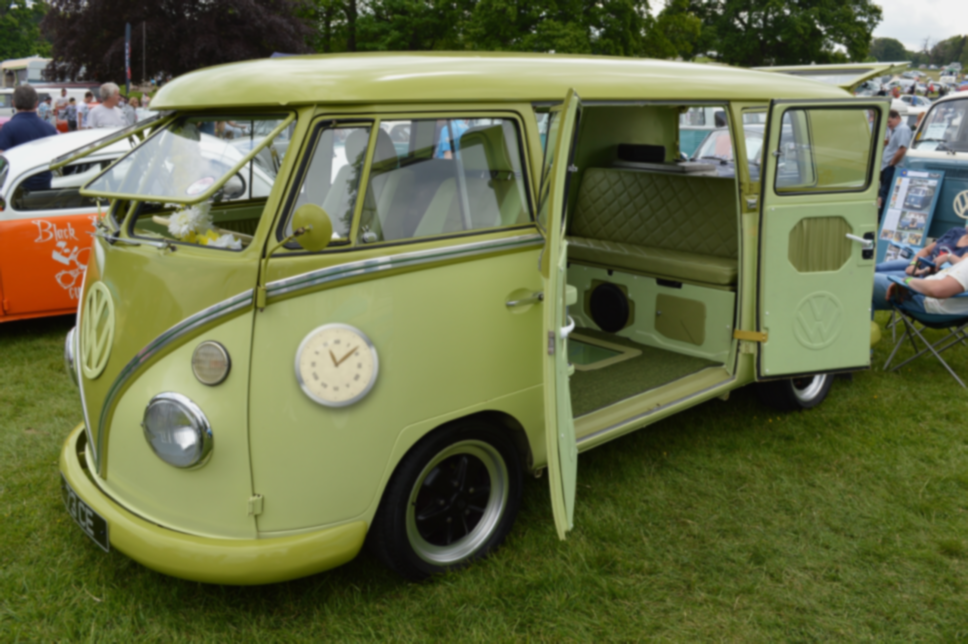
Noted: **11:08**
